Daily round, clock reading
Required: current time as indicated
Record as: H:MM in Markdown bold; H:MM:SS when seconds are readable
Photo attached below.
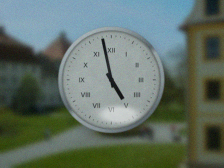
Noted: **4:58**
